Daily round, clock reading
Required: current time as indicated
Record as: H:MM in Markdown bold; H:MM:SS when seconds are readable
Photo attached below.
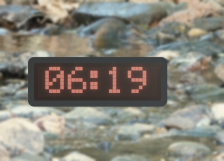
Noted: **6:19**
